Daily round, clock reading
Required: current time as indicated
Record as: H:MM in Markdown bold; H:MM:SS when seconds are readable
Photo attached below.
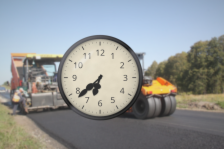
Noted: **6:38**
